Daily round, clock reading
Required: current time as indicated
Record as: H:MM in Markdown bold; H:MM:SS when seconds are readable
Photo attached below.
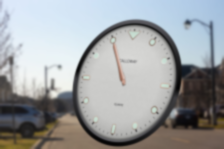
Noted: **10:55**
